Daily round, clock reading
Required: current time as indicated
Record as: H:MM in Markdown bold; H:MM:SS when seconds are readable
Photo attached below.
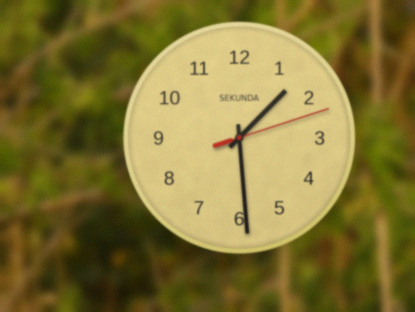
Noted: **1:29:12**
